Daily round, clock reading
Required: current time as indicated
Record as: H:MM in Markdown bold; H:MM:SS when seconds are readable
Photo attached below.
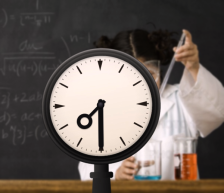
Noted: **7:30**
